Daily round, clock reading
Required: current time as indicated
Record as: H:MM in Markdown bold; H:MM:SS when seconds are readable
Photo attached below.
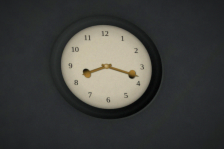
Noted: **8:18**
